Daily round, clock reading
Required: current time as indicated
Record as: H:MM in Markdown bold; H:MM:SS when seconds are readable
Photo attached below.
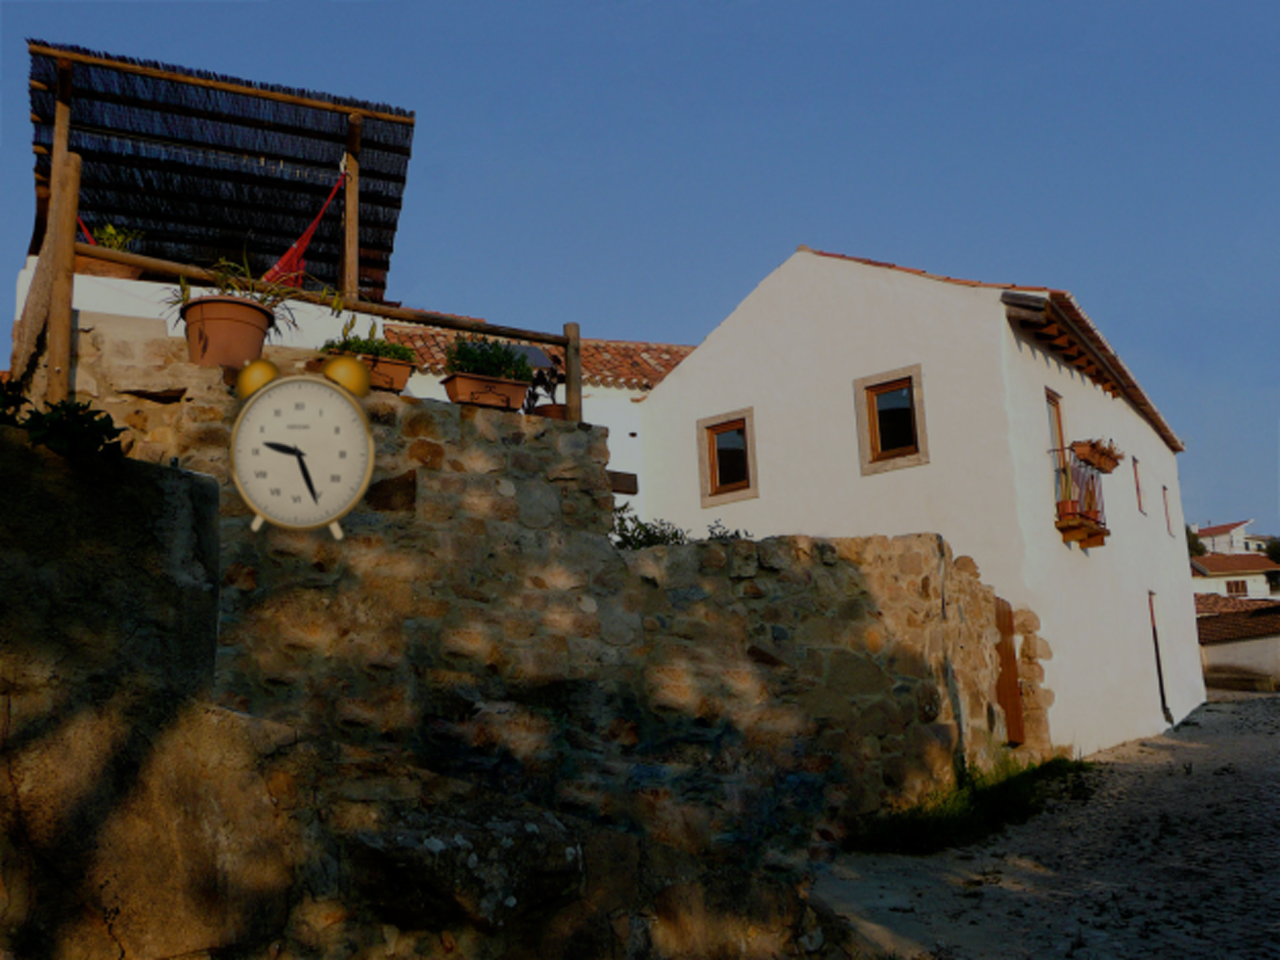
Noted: **9:26**
